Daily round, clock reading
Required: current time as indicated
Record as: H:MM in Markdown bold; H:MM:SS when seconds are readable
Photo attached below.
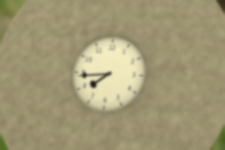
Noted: **7:44**
